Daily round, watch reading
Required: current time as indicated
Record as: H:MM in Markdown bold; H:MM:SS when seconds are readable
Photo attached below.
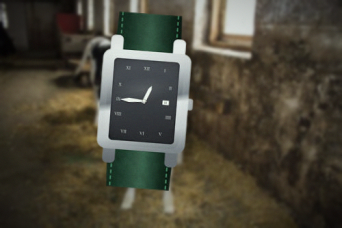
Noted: **12:45**
